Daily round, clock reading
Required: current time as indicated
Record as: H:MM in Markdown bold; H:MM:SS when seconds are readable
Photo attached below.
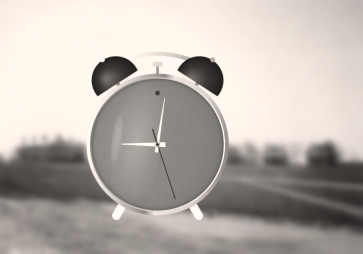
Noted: **9:01:27**
